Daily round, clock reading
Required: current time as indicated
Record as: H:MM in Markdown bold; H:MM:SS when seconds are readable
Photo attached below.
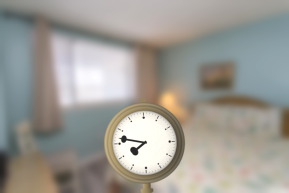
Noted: **7:47**
